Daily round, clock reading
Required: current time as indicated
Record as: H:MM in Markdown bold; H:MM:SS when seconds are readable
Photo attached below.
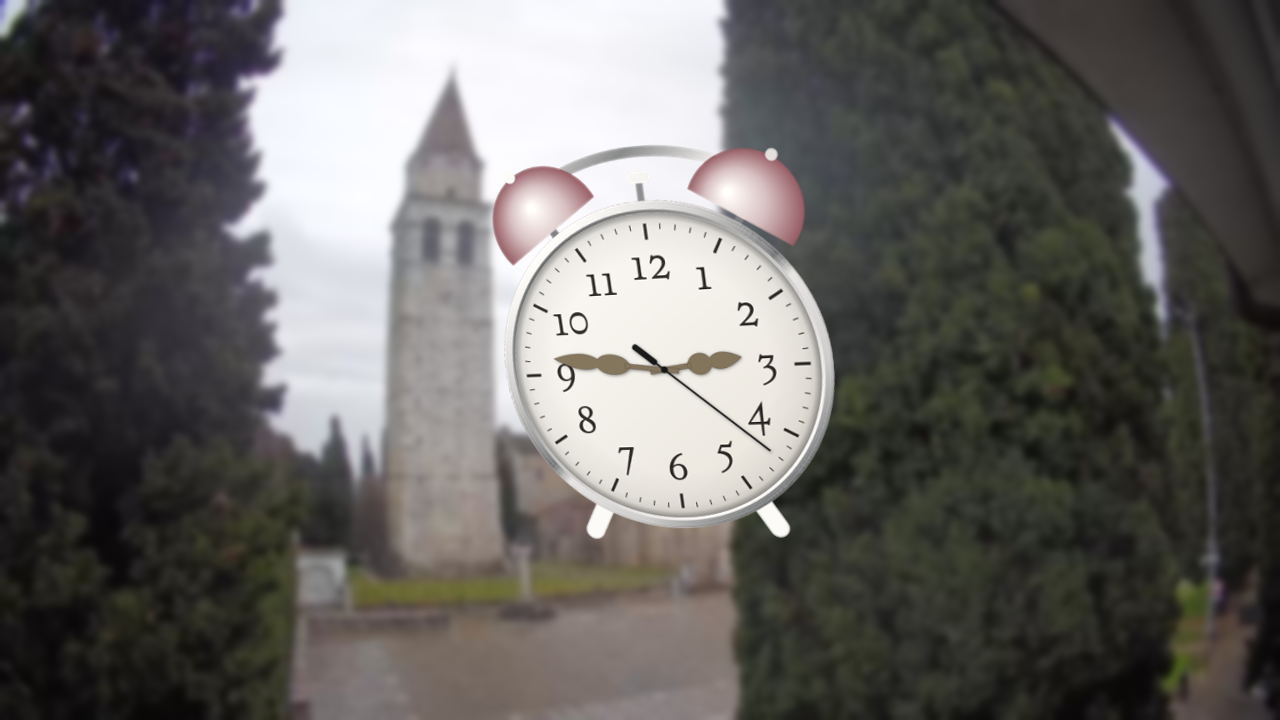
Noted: **2:46:22**
